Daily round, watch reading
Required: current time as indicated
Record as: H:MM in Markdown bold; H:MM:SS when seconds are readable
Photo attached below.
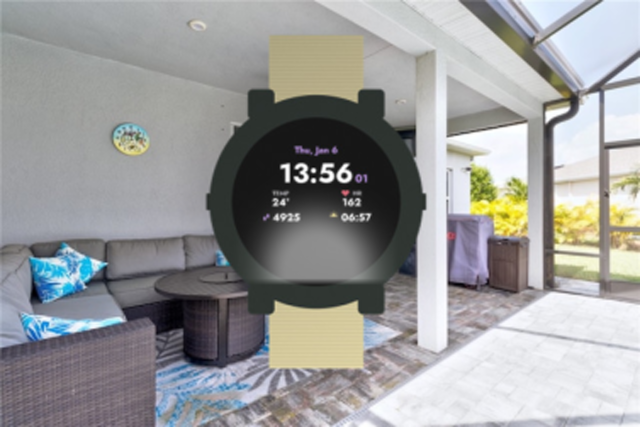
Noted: **13:56**
